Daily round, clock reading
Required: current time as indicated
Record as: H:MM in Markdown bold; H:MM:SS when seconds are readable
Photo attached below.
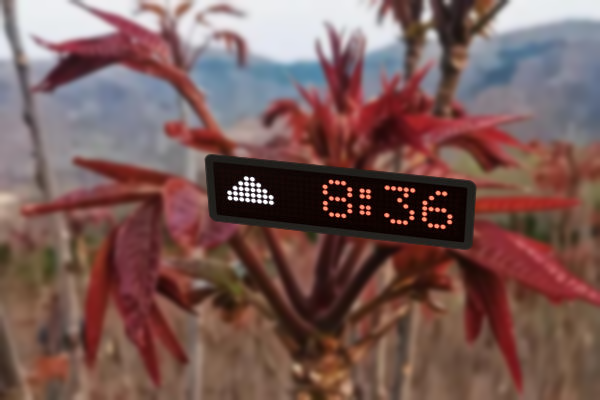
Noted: **8:36**
